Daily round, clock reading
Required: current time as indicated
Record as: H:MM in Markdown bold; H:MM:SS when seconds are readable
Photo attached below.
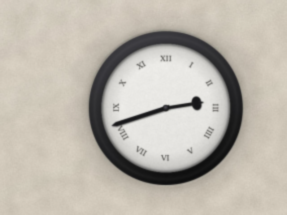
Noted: **2:42**
